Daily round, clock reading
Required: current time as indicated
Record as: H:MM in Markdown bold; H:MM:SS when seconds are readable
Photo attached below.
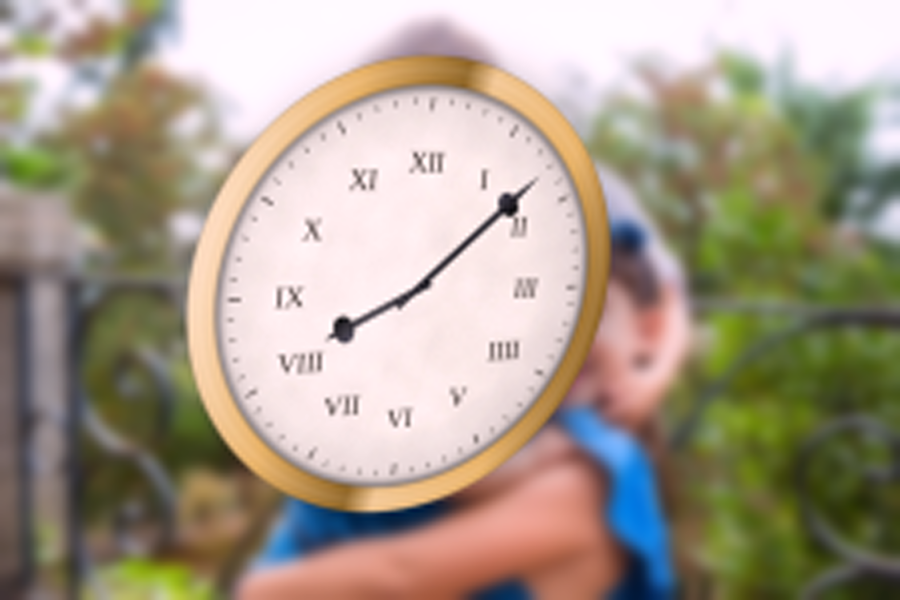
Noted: **8:08**
